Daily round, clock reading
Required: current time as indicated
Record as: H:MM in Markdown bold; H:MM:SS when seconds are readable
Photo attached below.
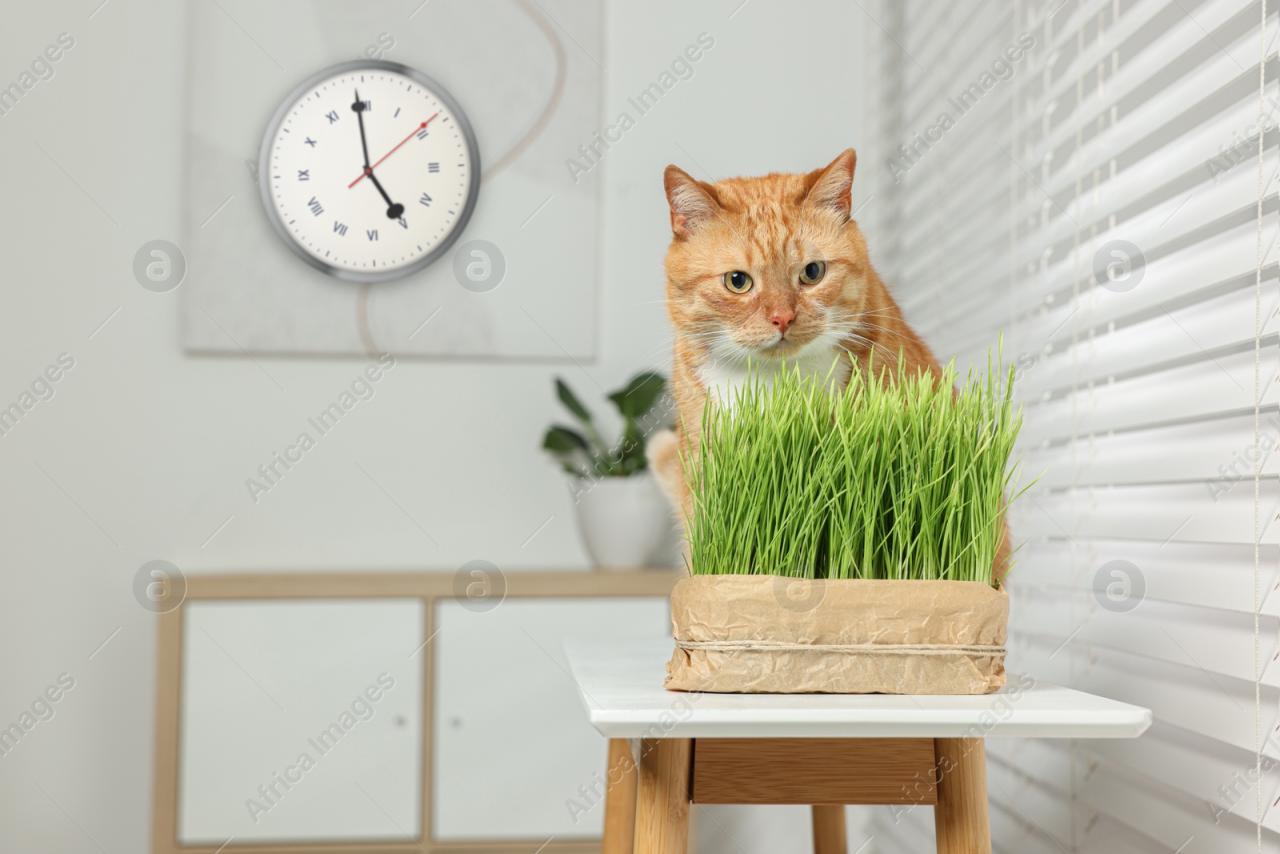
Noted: **4:59:09**
